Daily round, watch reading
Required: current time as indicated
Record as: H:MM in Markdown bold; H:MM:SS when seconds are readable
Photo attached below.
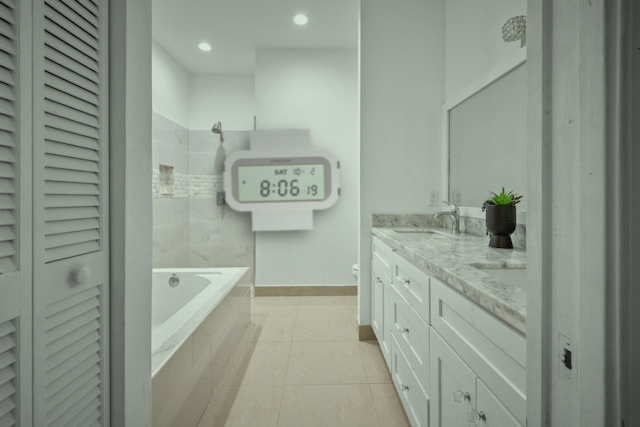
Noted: **8:06:19**
